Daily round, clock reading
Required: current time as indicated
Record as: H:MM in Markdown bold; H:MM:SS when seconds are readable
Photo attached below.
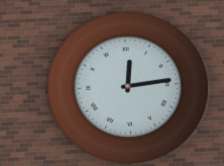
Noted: **12:14**
